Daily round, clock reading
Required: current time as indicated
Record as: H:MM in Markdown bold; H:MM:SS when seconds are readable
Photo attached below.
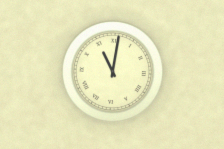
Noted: **11:01**
